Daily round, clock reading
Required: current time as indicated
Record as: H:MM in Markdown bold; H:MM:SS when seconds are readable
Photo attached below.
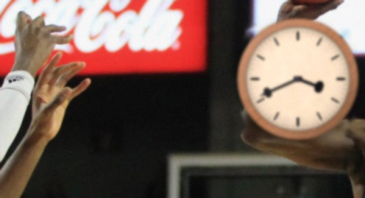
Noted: **3:41**
